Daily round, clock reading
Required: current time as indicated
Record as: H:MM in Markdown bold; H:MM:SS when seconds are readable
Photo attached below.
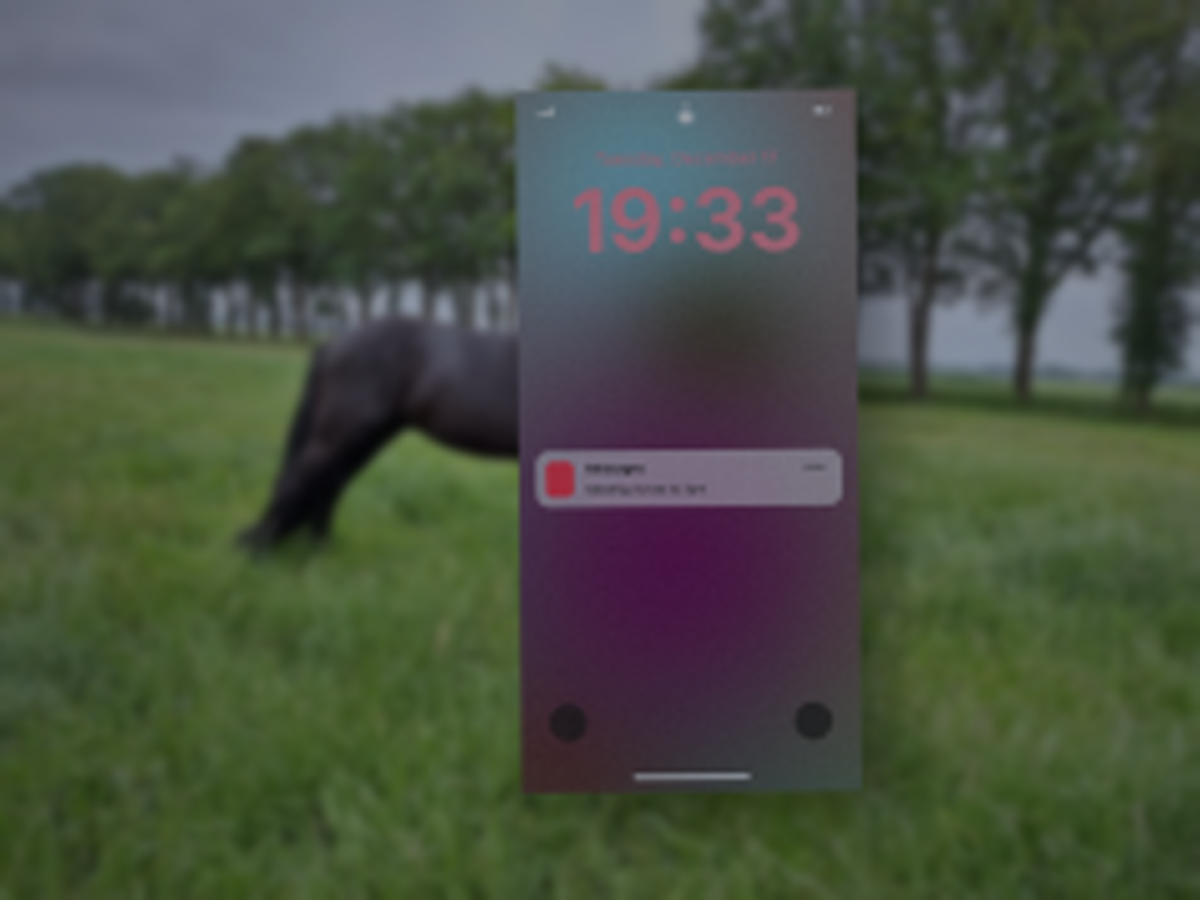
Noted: **19:33**
